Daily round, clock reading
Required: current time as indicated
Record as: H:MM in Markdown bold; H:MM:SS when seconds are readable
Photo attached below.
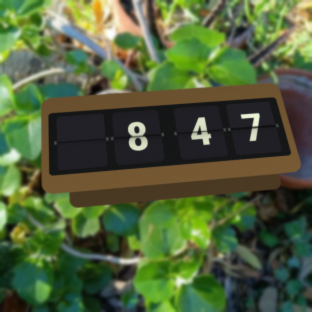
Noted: **8:47**
